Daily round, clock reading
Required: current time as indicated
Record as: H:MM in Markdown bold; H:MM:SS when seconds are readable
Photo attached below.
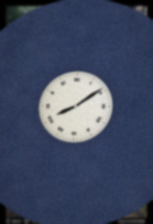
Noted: **8:09**
